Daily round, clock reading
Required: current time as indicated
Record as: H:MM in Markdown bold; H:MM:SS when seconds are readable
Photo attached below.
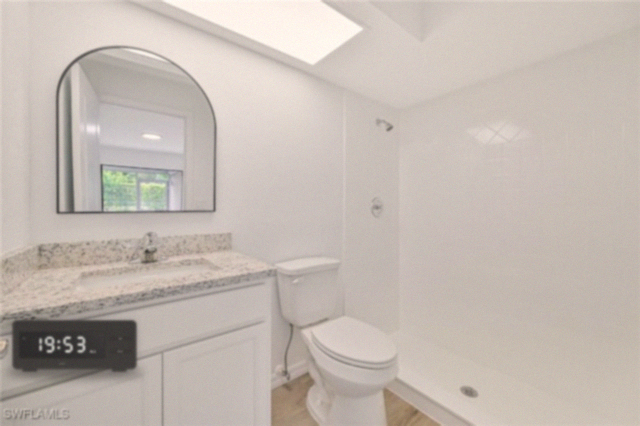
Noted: **19:53**
